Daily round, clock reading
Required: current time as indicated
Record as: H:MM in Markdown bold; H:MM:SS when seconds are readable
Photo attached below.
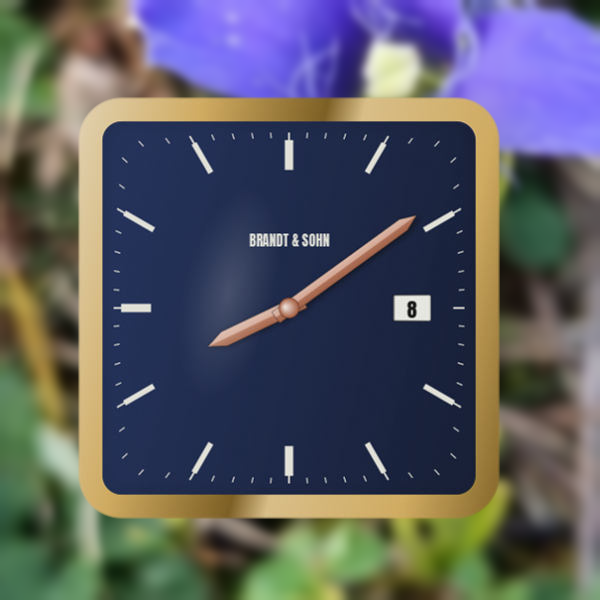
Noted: **8:09**
